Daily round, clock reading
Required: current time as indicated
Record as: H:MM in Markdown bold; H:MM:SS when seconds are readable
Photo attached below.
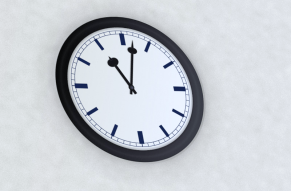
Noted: **11:02**
